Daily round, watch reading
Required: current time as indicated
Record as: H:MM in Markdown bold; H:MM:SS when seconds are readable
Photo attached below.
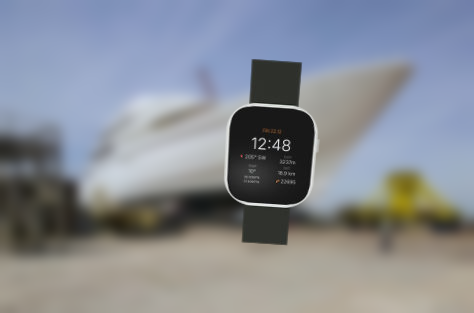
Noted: **12:48**
